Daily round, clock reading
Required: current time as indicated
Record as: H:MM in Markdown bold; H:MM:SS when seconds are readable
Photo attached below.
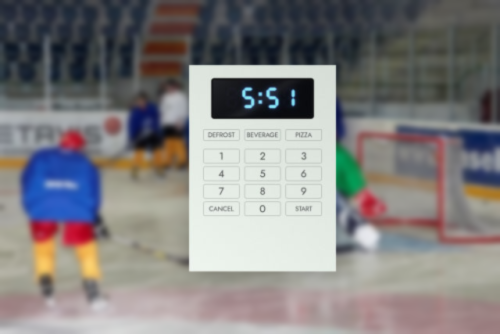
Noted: **5:51**
